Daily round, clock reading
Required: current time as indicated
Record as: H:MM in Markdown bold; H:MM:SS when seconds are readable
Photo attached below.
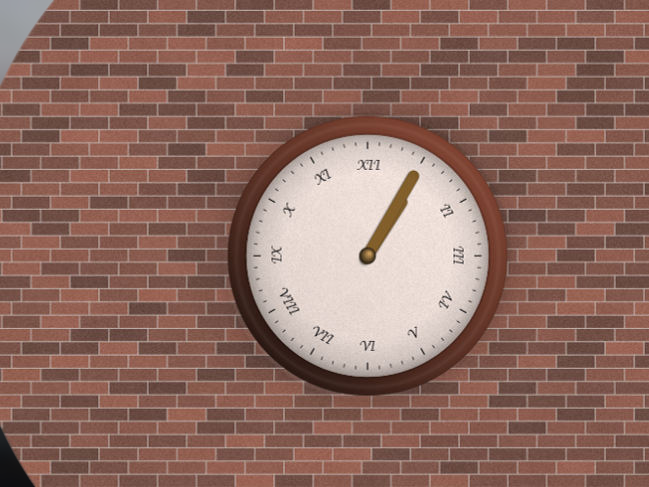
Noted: **1:05**
